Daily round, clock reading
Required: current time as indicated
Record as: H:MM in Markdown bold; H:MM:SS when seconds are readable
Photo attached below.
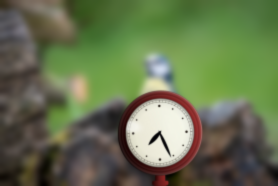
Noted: **7:26**
